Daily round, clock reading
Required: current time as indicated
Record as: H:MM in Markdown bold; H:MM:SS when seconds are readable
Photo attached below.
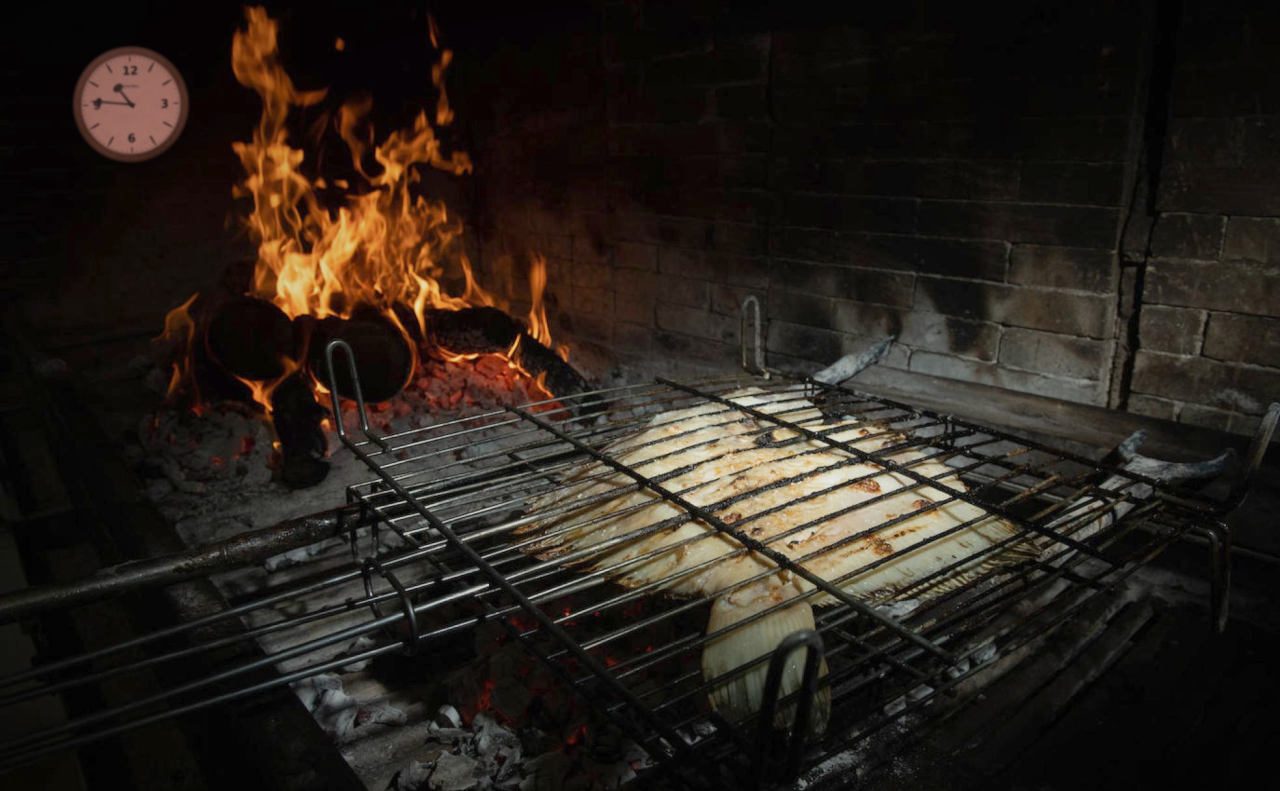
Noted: **10:46**
